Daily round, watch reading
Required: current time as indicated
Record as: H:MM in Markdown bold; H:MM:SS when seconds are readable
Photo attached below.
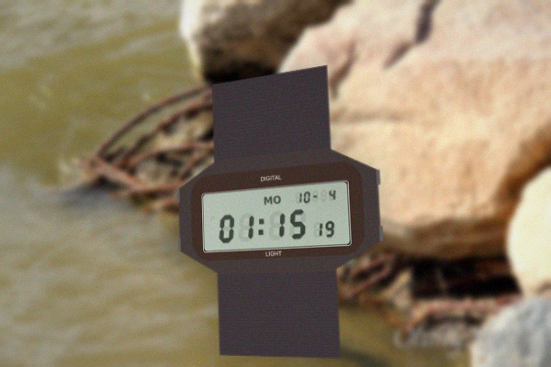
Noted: **1:15:19**
